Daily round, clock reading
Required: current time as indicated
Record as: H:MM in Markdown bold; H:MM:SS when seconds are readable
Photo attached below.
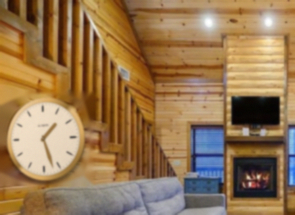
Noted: **1:27**
